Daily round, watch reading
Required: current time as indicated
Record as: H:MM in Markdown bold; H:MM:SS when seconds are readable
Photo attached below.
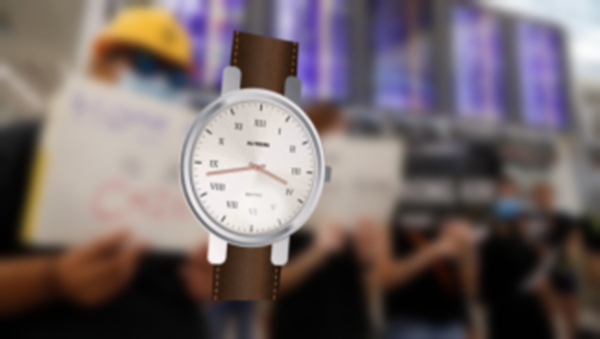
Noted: **3:43**
